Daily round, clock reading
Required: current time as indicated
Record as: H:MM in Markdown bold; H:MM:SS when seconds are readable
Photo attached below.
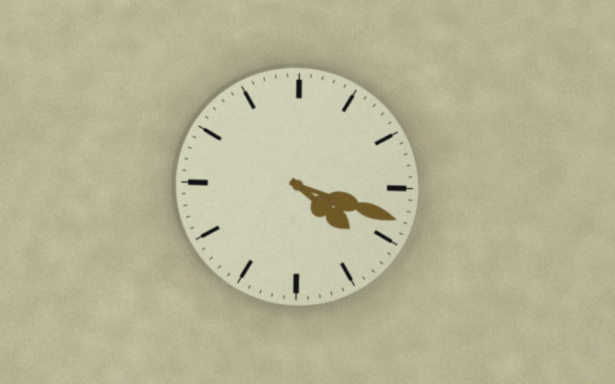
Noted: **4:18**
